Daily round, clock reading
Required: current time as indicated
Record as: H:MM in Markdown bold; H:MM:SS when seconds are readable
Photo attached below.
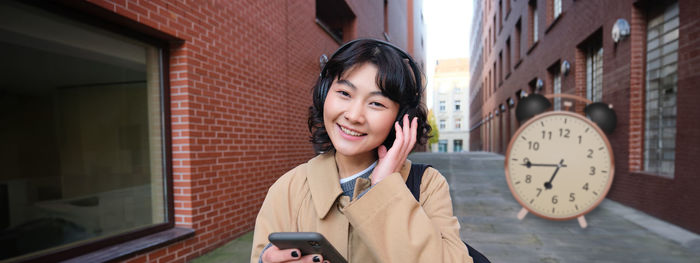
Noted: **6:44**
